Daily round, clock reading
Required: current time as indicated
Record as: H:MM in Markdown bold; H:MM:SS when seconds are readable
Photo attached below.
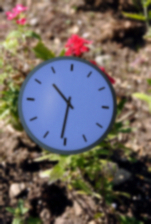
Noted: **10:31**
